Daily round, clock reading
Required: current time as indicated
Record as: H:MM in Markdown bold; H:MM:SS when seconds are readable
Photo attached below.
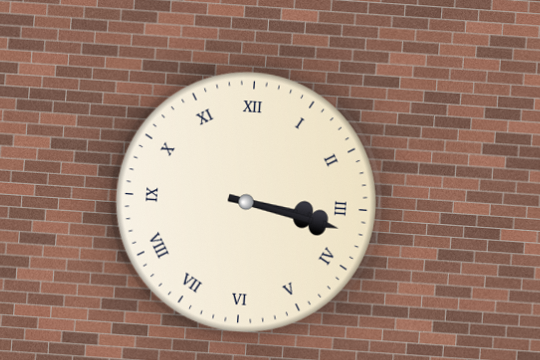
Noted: **3:17**
